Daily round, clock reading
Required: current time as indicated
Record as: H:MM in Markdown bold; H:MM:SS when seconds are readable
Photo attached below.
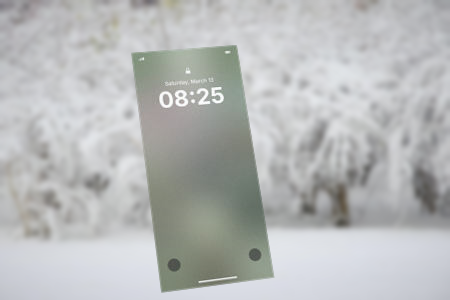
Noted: **8:25**
